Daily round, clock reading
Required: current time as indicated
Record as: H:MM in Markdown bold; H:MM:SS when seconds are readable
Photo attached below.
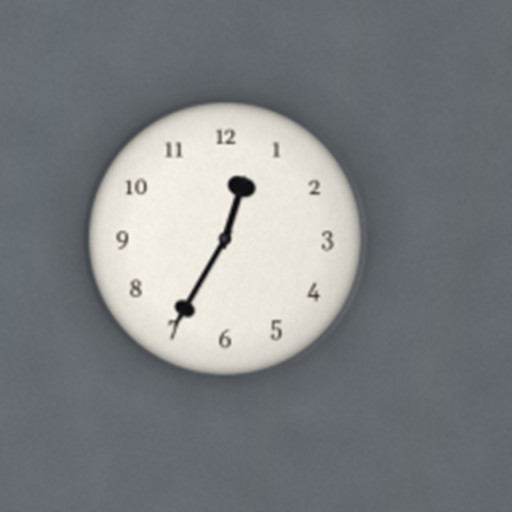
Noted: **12:35**
